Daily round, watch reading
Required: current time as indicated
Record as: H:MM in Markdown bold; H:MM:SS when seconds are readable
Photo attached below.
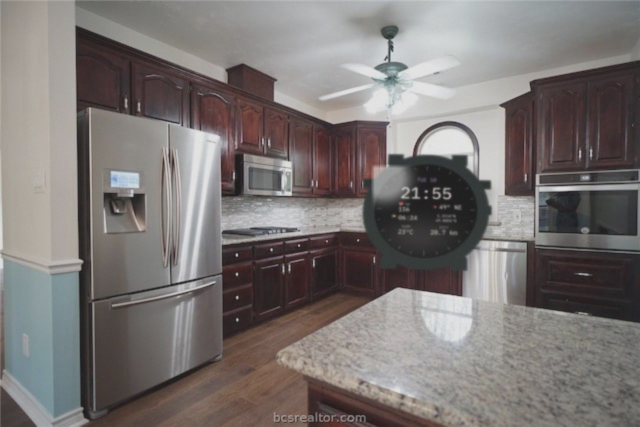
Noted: **21:55**
